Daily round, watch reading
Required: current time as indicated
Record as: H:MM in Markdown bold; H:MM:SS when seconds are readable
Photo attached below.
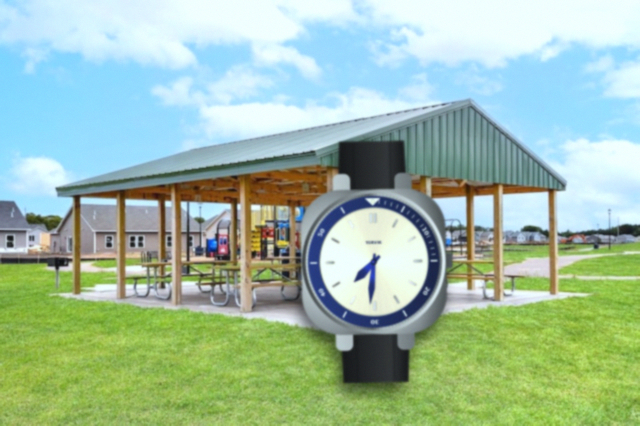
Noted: **7:31**
